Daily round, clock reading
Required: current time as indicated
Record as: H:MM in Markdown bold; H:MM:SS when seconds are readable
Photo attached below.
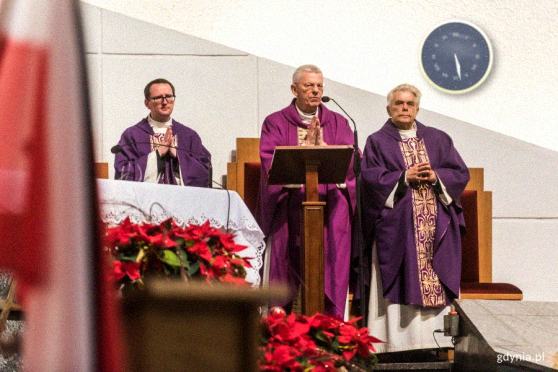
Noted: **5:28**
